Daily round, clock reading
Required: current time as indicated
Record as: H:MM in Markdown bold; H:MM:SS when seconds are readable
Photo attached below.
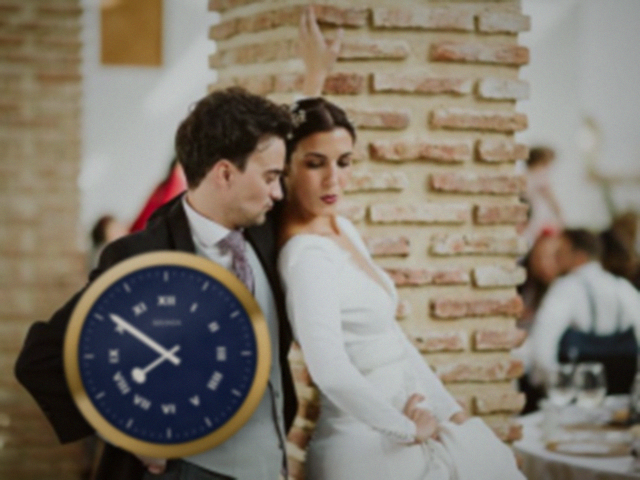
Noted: **7:51**
